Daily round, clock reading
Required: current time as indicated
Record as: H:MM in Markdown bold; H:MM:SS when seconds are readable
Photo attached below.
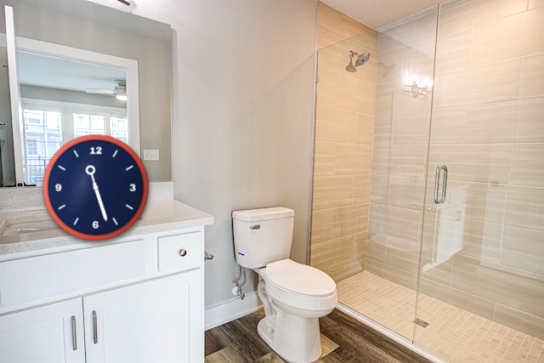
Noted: **11:27**
